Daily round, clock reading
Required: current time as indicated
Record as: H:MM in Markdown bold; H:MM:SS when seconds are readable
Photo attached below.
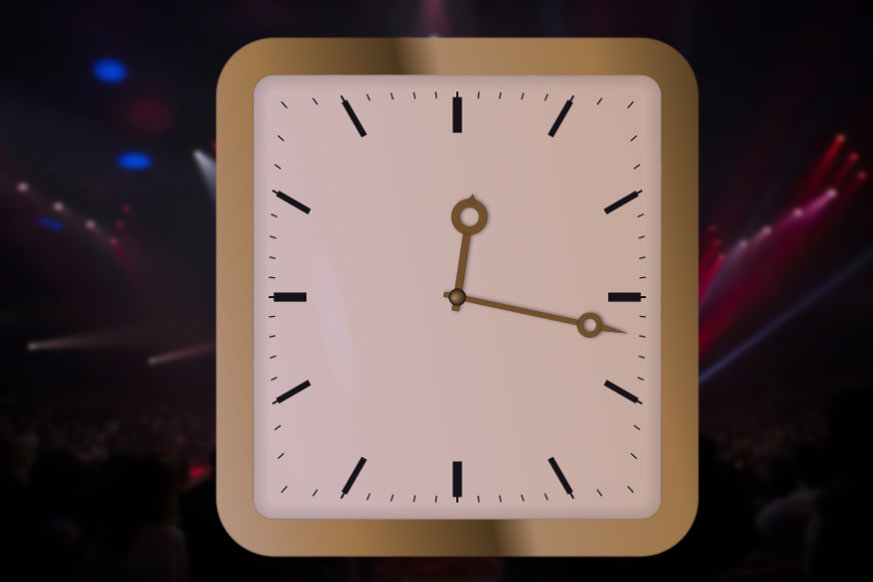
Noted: **12:17**
